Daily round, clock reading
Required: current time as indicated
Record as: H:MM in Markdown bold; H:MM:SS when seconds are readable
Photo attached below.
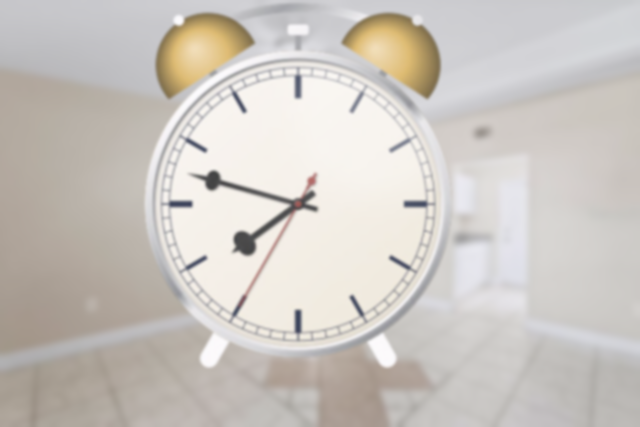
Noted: **7:47:35**
